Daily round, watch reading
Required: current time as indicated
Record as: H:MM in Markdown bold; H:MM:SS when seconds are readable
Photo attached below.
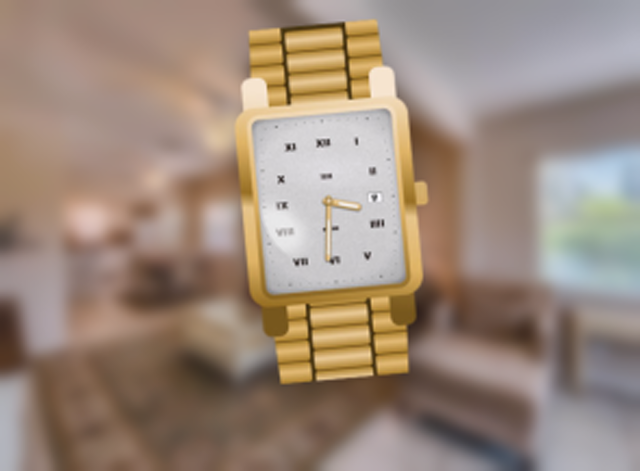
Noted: **3:31**
